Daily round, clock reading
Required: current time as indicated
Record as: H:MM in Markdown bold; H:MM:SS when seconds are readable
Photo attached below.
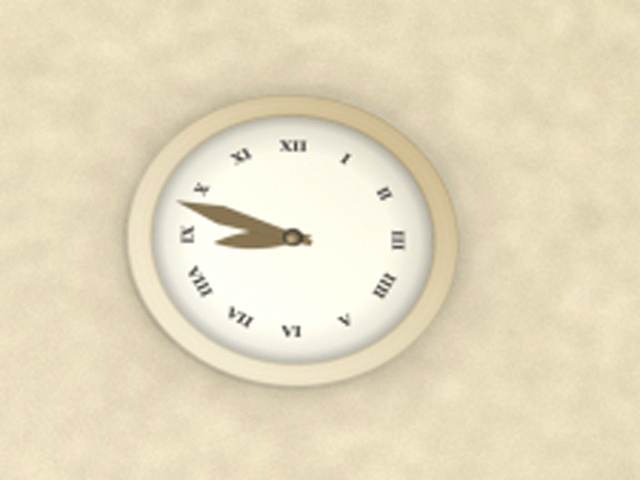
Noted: **8:48**
